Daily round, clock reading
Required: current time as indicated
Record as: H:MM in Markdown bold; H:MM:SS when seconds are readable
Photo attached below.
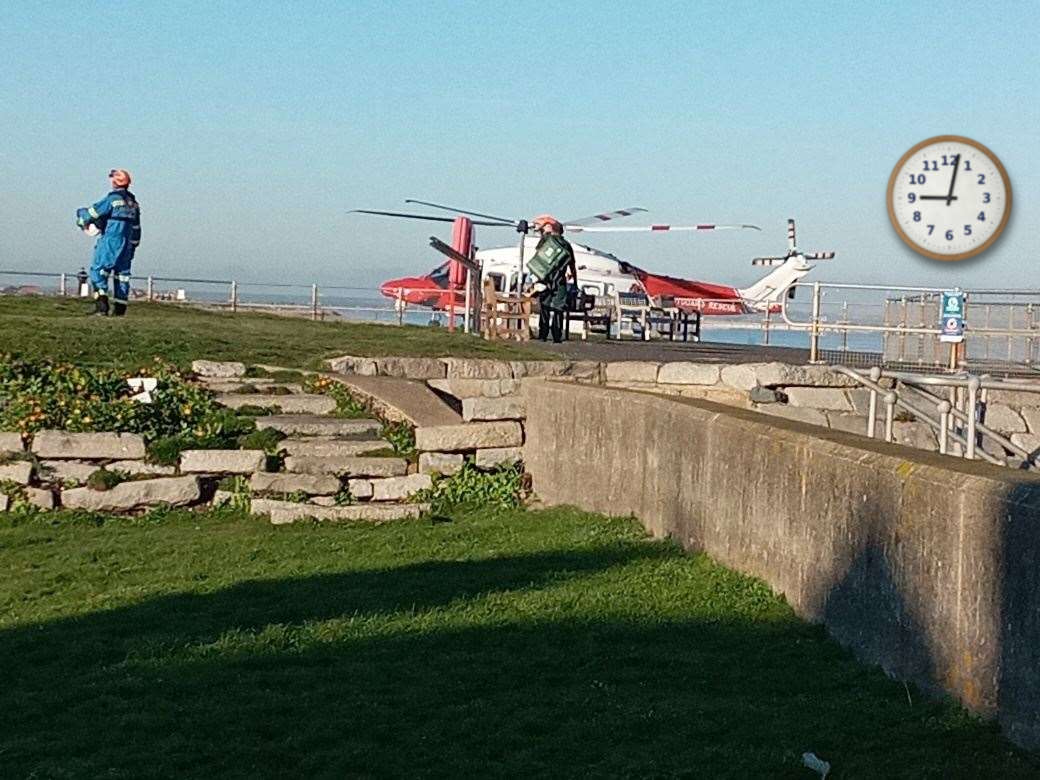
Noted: **9:02**
